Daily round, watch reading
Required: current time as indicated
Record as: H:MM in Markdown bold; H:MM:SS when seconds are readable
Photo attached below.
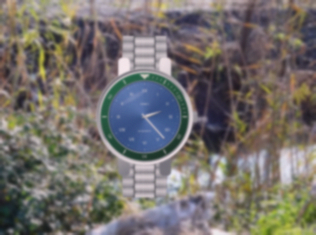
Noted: **2:23**
